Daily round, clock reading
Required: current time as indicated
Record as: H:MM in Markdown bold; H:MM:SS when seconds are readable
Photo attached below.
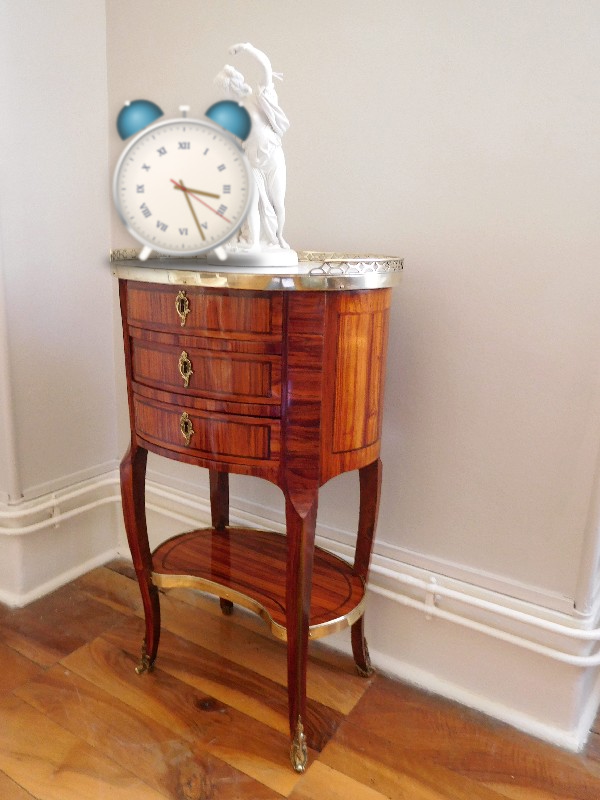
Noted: **3:26:21**
